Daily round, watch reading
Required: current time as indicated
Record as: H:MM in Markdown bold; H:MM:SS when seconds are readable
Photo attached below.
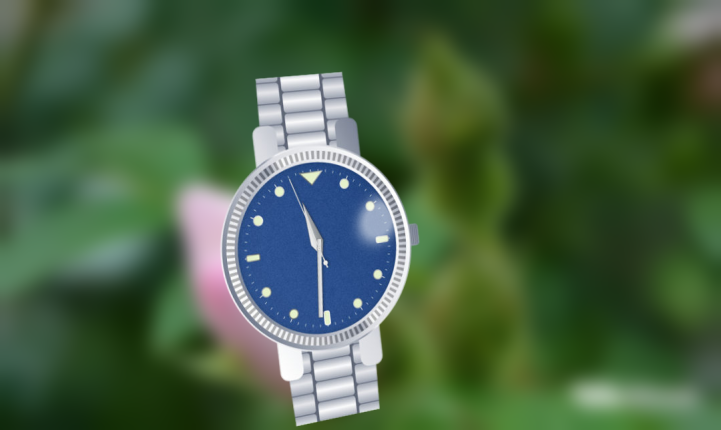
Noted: **11:30:57**
